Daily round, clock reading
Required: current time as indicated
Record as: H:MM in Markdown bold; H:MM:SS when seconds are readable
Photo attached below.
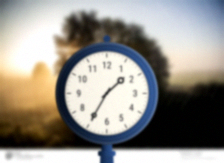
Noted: **1:35**
